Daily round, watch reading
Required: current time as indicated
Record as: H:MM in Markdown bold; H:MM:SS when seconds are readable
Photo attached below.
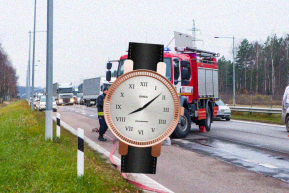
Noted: **8:08**
